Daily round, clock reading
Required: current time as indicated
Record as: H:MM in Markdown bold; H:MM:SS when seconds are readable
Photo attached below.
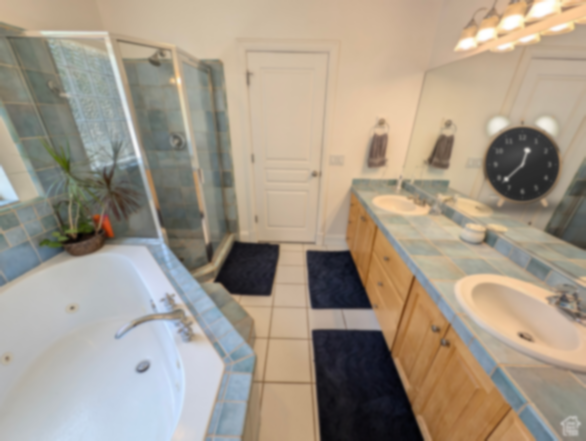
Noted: **12:38**
